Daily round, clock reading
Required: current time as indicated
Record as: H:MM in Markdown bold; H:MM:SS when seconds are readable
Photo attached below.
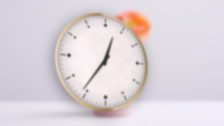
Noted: **12:36**
